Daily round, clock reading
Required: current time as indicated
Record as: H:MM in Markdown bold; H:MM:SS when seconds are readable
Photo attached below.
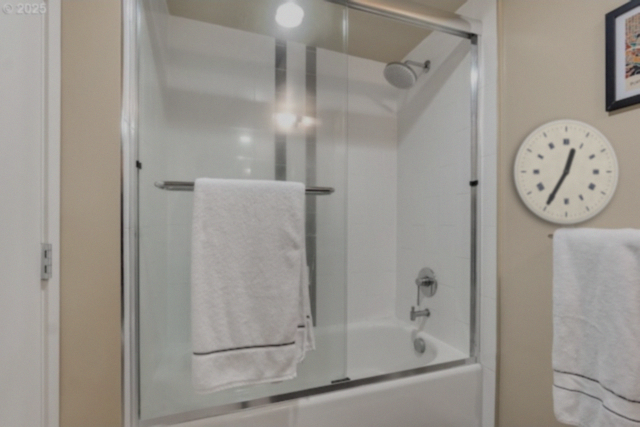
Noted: **12:35**
